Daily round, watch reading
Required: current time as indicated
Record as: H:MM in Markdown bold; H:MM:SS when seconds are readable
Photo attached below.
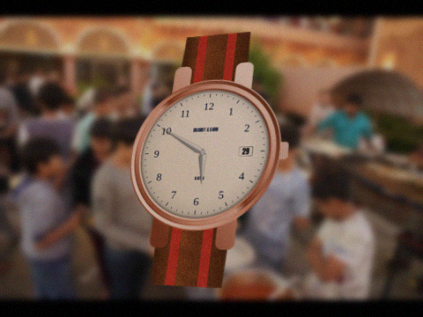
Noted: **5:50**
